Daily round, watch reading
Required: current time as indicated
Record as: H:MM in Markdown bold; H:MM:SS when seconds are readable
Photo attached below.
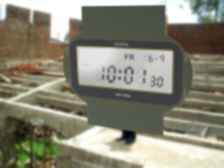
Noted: **10:01:30**
